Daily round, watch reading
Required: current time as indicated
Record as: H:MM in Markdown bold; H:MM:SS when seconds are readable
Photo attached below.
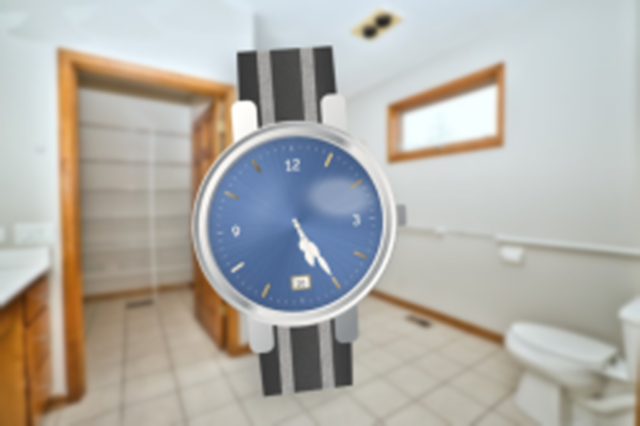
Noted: **5:25**
